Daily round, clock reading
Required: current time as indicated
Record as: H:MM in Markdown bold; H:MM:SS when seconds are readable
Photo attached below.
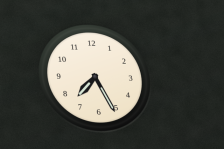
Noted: **7:26**
